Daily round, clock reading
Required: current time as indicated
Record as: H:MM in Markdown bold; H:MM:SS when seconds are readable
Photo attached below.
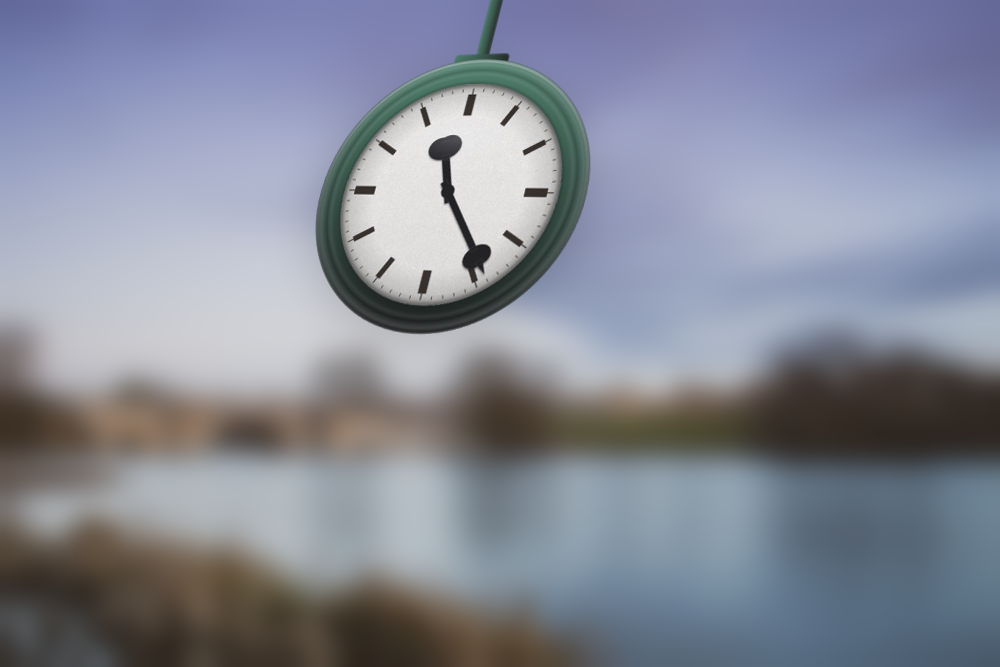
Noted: **11:24**
